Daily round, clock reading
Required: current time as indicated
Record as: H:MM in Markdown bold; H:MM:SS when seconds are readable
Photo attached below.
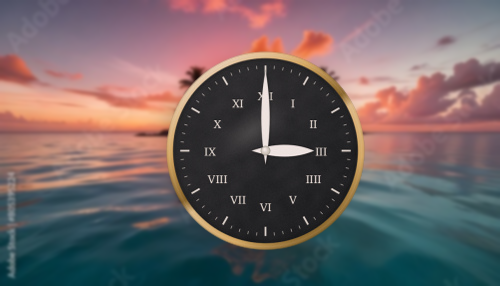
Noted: **3:00**
